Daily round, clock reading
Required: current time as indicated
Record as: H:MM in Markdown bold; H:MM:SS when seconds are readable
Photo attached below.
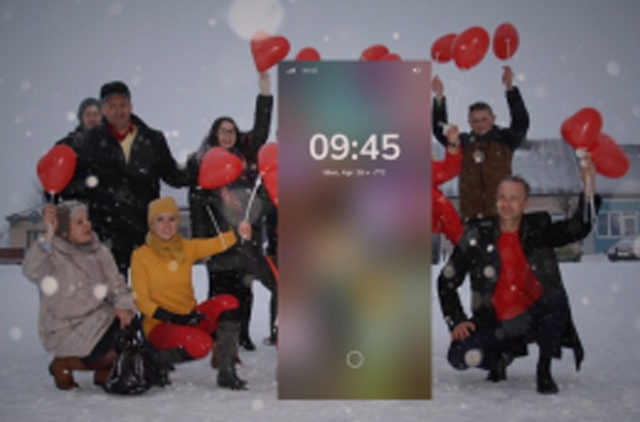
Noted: **9:45**
